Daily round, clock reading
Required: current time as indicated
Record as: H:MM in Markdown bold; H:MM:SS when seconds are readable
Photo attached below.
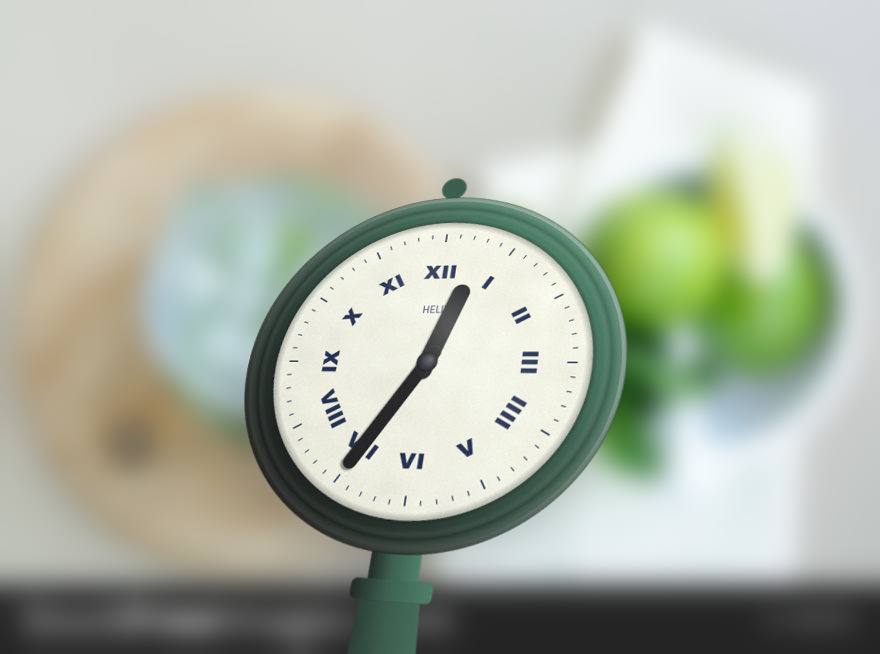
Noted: **12:35**
